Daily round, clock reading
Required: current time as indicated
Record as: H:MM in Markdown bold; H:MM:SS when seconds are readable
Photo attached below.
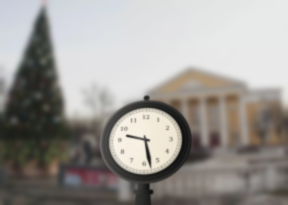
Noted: **9:28**
